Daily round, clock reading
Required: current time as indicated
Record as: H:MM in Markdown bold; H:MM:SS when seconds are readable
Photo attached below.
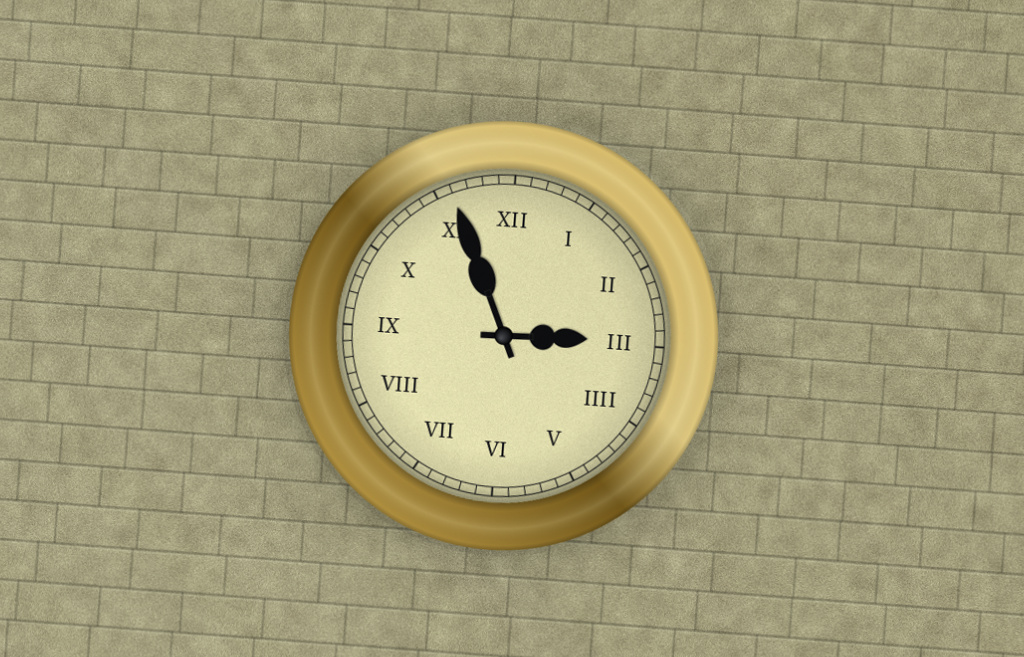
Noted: **2:56**
